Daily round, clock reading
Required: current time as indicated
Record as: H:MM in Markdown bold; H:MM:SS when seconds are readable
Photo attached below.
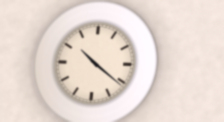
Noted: **10:21**
